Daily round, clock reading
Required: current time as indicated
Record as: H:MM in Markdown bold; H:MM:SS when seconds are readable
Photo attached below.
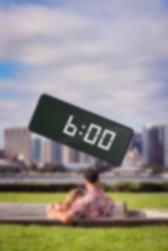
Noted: **6:00**
